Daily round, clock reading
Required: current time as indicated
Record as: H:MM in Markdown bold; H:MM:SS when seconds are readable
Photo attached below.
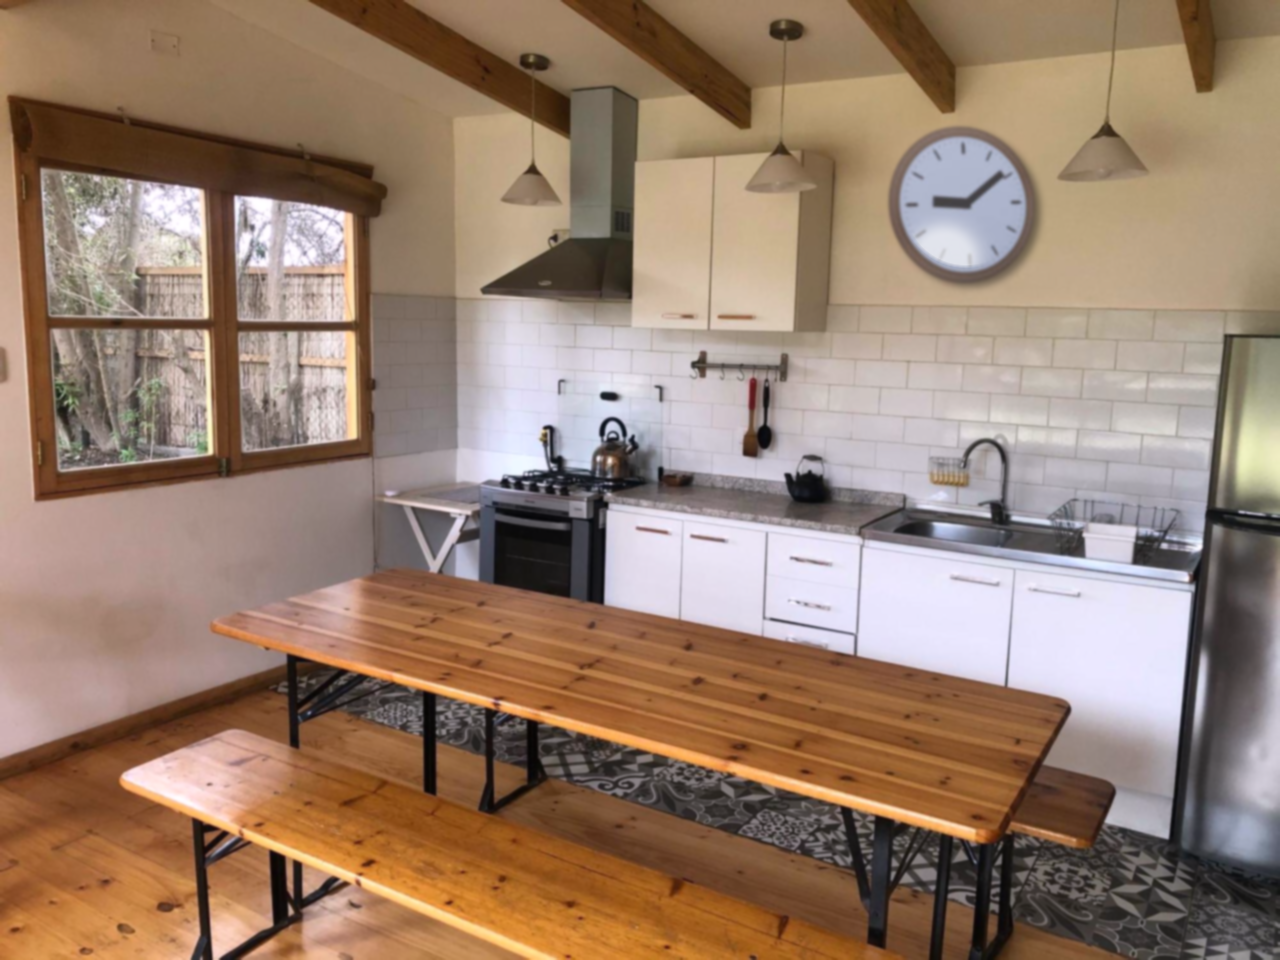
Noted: **9:09**
